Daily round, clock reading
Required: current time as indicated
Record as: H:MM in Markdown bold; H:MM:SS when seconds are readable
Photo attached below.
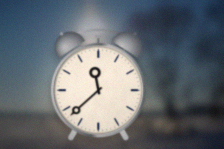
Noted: **11:38**
